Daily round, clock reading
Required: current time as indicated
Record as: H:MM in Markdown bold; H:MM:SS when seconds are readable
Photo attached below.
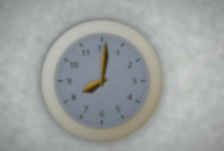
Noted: **8:01**
